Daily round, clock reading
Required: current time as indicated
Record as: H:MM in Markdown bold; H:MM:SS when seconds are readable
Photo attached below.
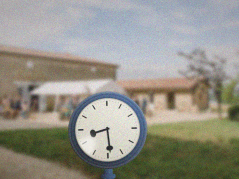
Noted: **8:29**
